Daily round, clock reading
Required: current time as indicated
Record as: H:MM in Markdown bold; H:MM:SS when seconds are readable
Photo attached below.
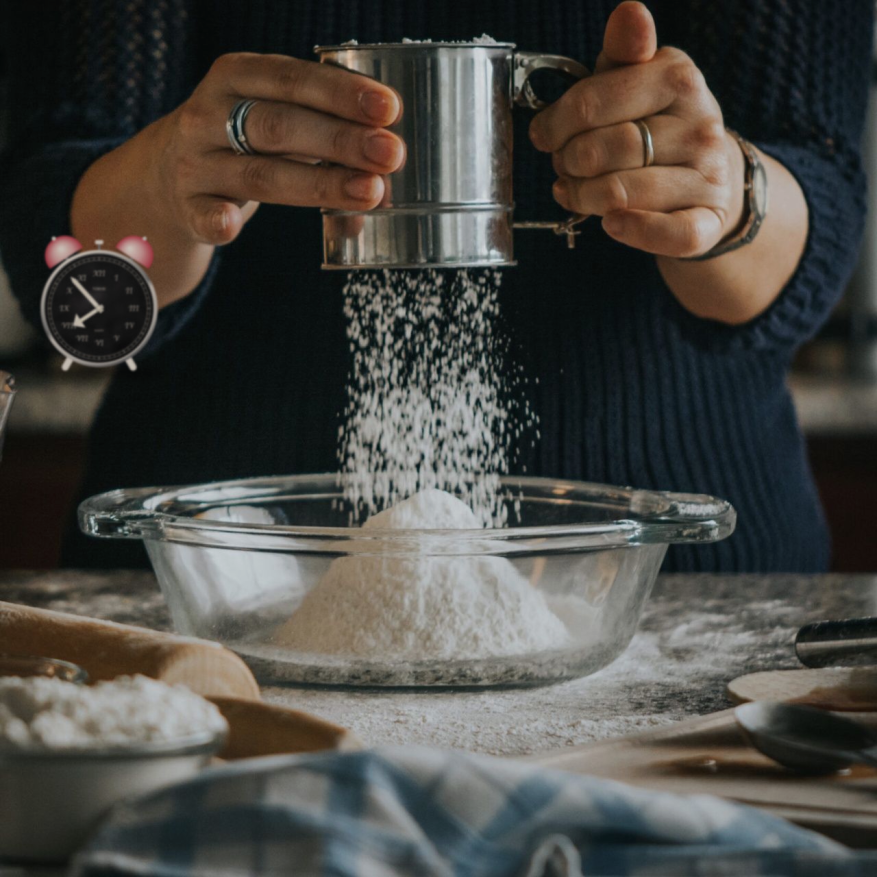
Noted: **7:53**
